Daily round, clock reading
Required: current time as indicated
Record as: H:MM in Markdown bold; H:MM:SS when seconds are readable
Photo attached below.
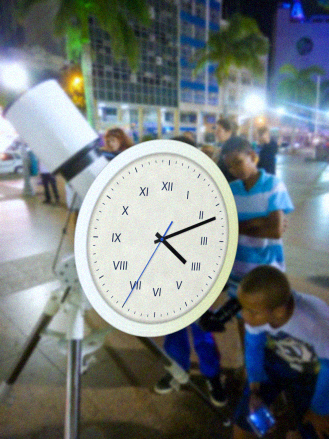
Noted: **4:11:35**
